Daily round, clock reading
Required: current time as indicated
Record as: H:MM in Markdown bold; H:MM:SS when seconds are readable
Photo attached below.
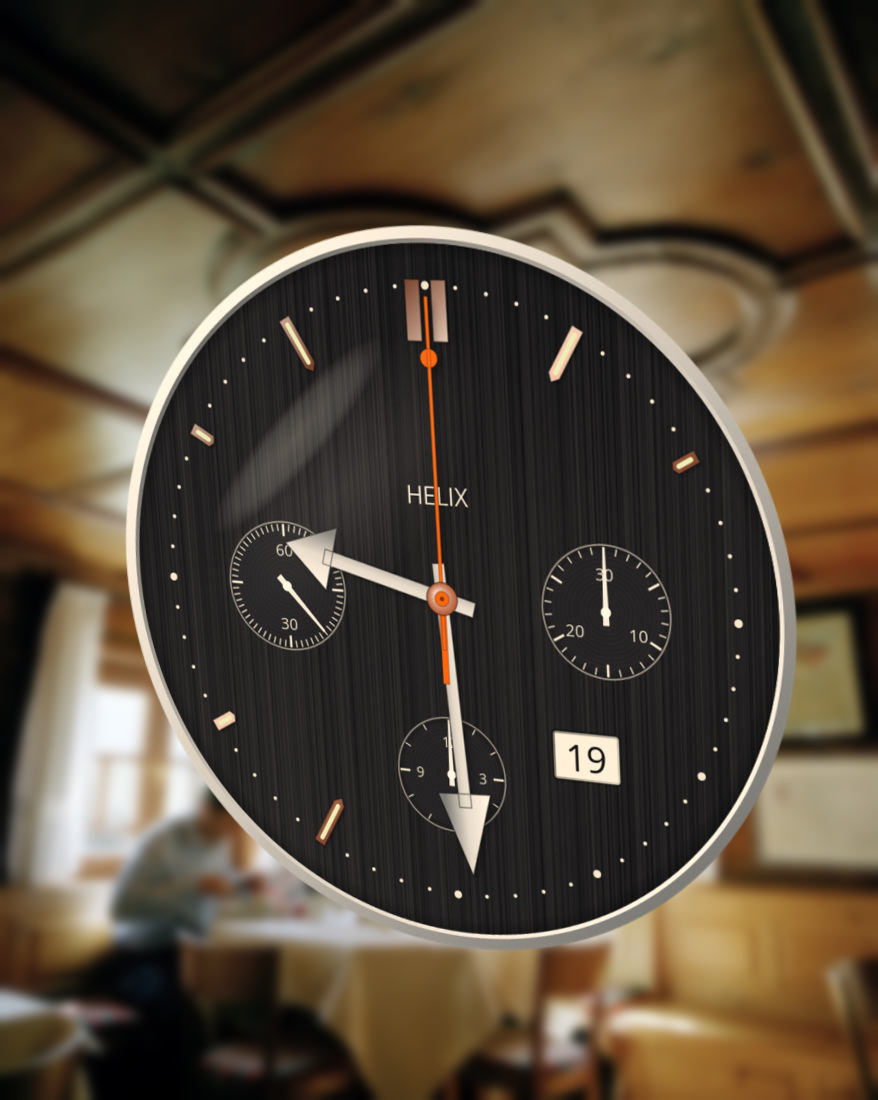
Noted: **9:29:23**
